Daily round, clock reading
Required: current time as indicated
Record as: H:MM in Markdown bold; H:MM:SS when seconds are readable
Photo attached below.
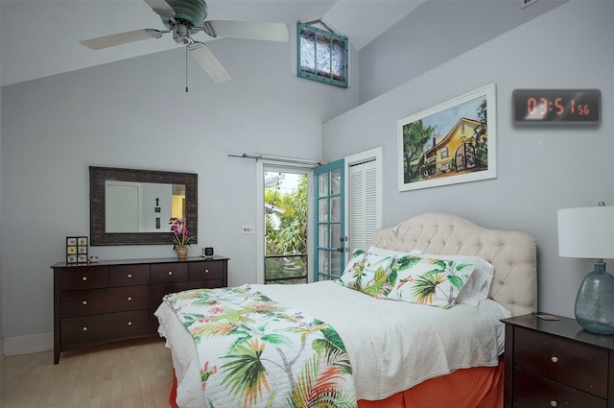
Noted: **3:51:56**
